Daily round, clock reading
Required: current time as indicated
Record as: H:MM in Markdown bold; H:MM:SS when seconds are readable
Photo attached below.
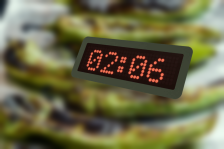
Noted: **2:06**
